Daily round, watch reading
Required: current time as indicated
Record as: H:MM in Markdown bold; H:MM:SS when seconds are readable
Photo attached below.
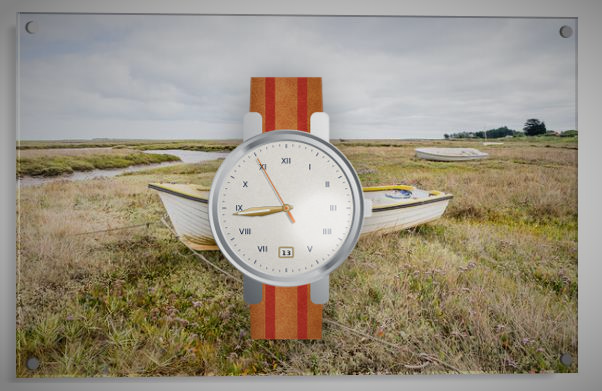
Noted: **8:43:55**
